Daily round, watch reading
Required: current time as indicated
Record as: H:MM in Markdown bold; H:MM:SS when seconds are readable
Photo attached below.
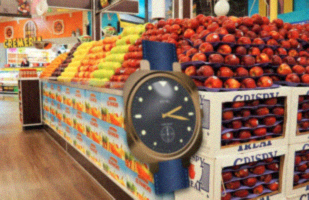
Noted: **2:17**
